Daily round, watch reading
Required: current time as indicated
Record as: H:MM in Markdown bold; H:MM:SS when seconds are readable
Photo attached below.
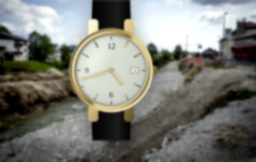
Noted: **4:42**
